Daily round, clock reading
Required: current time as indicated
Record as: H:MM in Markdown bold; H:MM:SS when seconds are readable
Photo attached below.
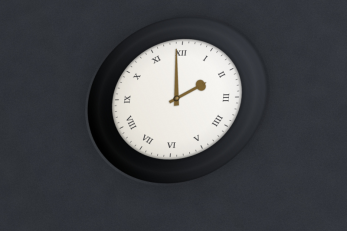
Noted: **1:59**
